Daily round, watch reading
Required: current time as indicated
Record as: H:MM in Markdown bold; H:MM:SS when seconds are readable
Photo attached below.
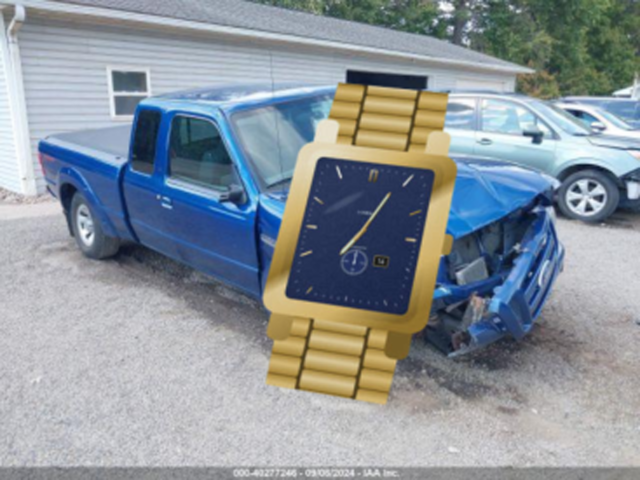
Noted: **7:04**
